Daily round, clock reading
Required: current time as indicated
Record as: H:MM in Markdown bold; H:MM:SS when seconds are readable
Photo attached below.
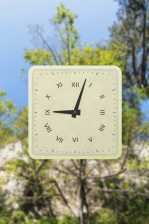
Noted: **9:03**
